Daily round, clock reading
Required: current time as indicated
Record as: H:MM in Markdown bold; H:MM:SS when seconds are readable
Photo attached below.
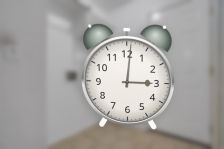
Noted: **3:01**
